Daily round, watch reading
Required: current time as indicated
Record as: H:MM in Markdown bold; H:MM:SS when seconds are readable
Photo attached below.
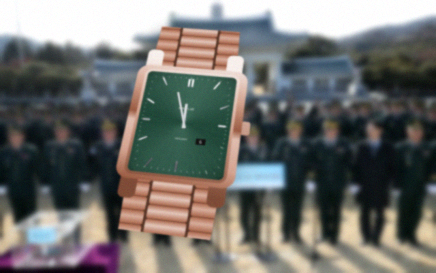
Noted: **11:57**
